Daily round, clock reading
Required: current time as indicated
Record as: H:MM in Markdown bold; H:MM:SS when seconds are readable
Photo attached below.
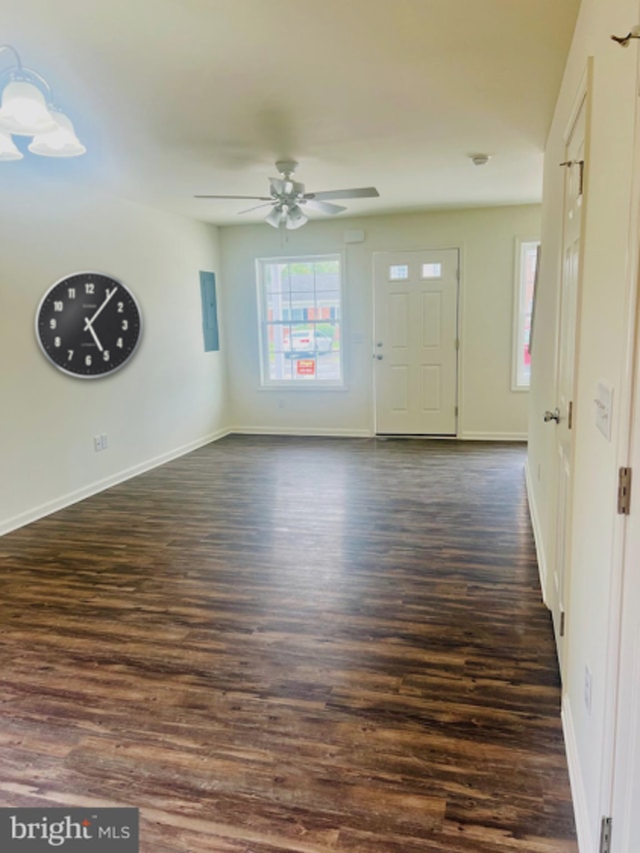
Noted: **5:06**
